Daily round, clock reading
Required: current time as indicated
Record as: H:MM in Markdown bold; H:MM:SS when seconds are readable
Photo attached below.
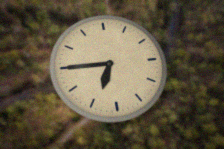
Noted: **6:45**
